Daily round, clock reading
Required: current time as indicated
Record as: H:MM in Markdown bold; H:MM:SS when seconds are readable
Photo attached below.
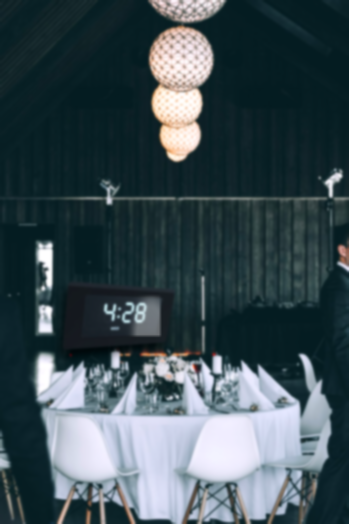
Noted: **4:28**
